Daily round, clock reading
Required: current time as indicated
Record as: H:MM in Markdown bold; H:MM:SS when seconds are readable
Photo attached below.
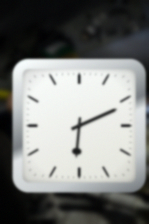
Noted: **6:11**
